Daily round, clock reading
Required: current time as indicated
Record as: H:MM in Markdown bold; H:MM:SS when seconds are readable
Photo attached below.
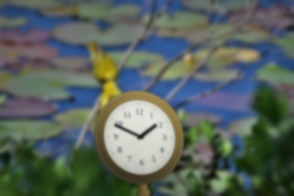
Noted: **1:49**
